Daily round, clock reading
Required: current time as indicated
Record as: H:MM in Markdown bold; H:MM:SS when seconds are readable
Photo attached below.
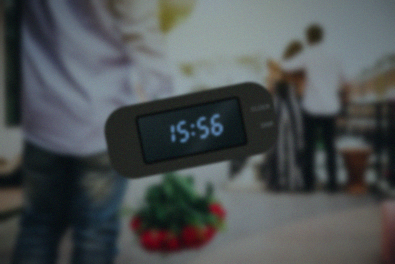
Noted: **15:56**
